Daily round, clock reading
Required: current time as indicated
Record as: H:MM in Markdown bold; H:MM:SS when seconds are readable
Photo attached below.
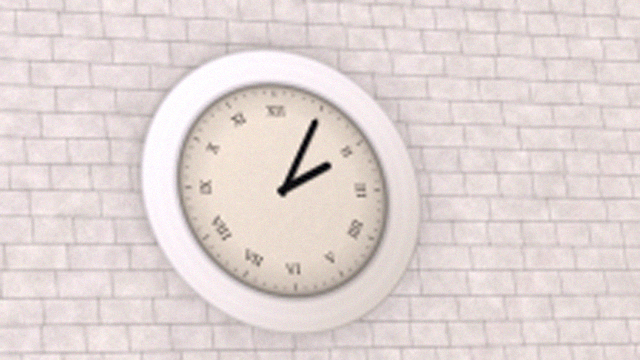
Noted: **2:05**
